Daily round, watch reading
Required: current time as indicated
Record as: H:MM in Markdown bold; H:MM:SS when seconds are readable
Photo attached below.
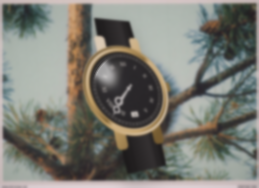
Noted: **7:37**
